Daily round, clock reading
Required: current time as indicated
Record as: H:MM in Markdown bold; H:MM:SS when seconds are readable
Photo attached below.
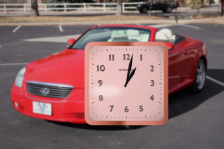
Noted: **1:02**
